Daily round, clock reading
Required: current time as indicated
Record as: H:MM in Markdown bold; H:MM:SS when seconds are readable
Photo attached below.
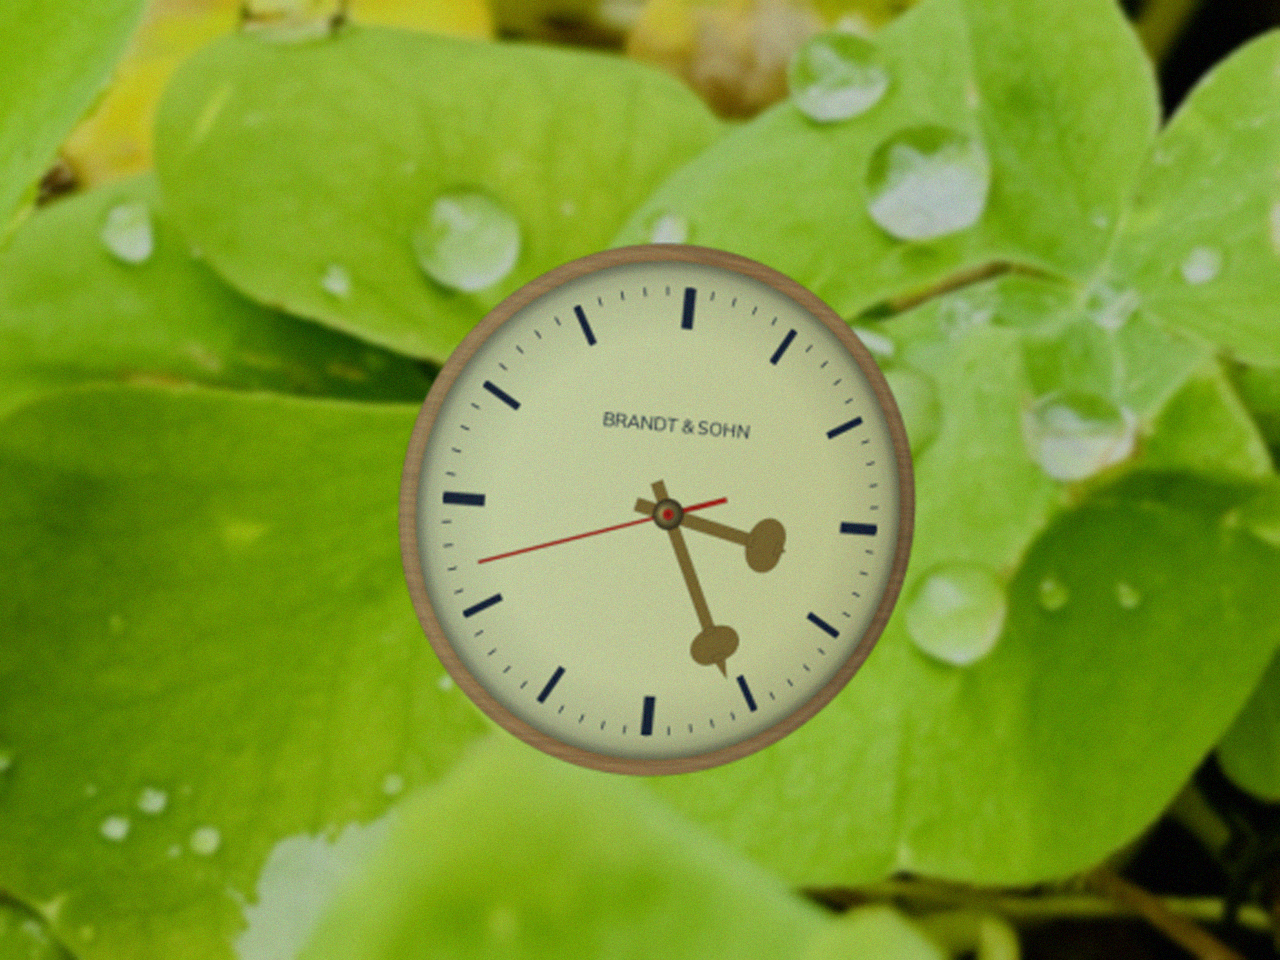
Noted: **3:25:42**
